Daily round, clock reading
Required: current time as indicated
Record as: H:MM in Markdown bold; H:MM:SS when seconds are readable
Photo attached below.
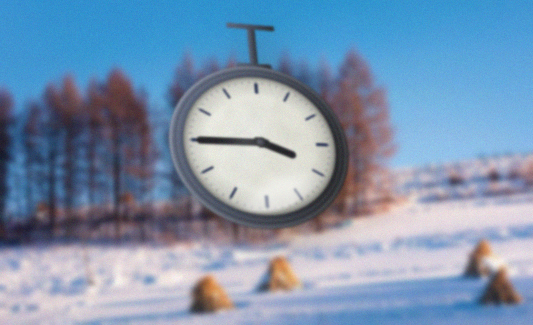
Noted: **3:45**
